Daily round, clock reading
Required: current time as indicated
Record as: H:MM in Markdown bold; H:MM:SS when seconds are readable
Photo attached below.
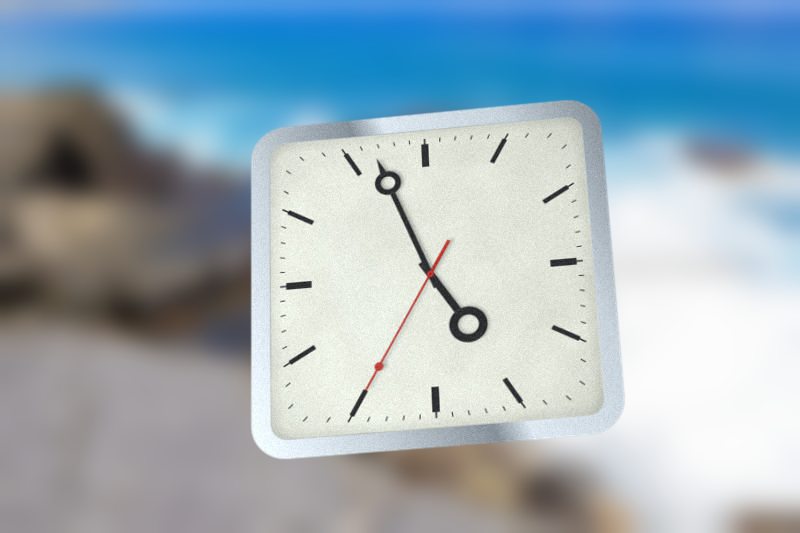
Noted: **4:56:35**
